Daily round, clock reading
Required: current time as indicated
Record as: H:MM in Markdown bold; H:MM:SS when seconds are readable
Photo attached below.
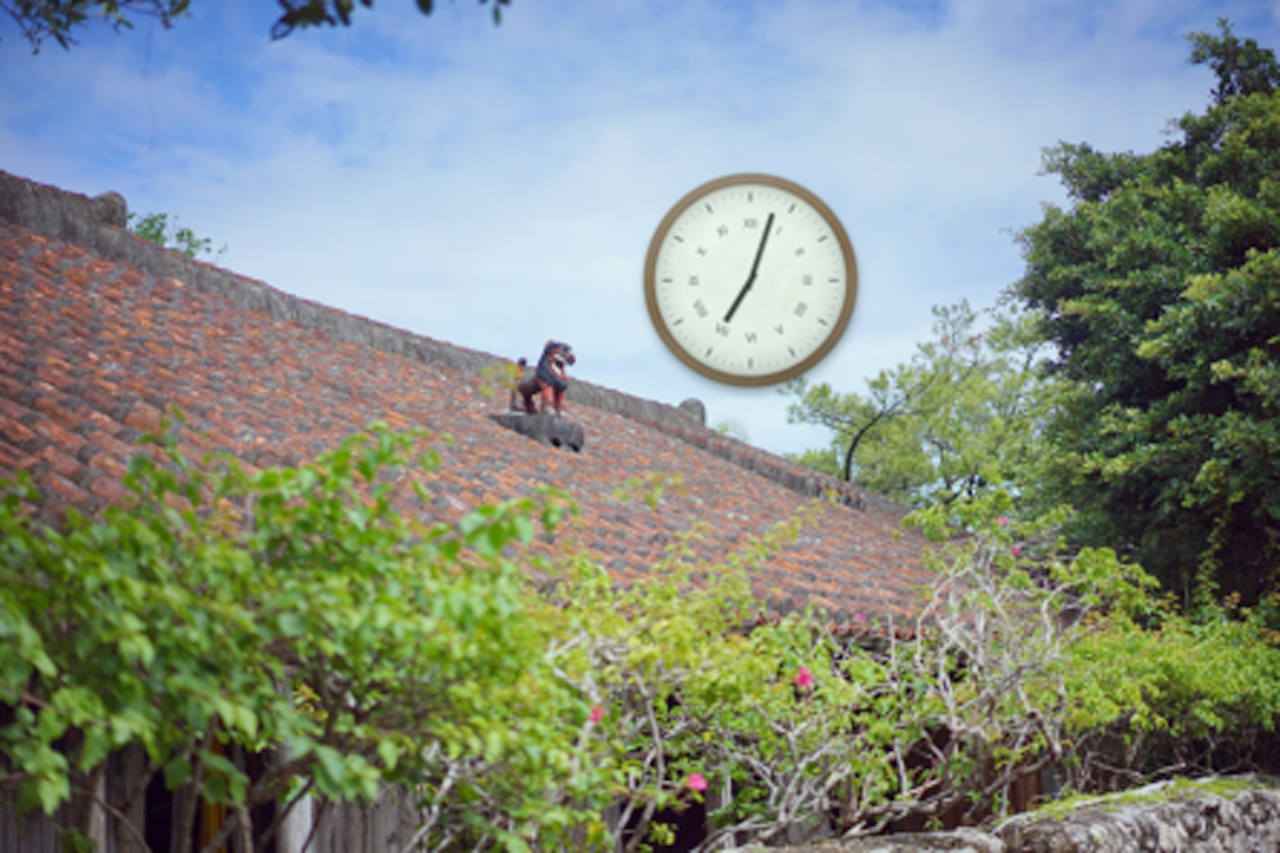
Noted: **7:03**
